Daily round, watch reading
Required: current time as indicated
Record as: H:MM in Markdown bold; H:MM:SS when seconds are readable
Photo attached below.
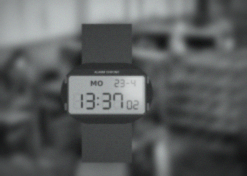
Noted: **13:37**
